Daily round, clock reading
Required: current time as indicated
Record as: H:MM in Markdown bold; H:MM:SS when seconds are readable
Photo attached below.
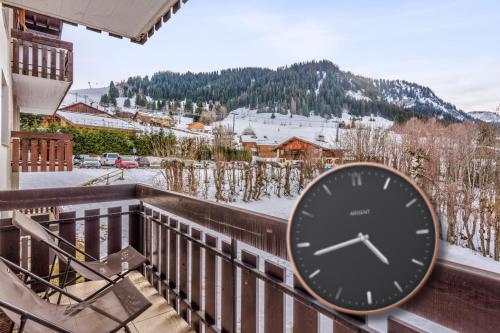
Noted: **4:43**
